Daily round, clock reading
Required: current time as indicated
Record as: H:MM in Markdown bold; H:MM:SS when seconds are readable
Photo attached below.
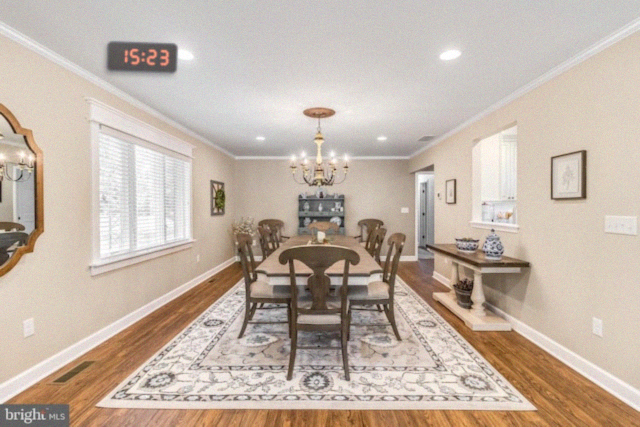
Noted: **15:23**
